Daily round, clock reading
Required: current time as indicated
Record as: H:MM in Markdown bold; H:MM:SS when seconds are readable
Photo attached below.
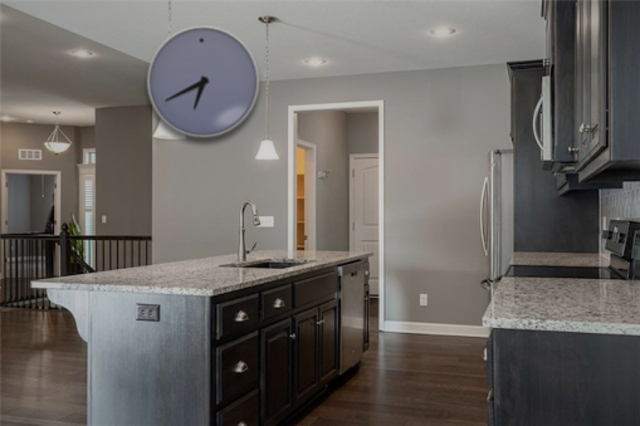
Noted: **6:41**
